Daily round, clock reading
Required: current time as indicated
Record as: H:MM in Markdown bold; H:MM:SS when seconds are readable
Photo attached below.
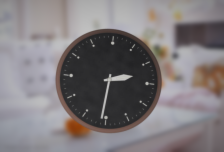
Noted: **2:31**
